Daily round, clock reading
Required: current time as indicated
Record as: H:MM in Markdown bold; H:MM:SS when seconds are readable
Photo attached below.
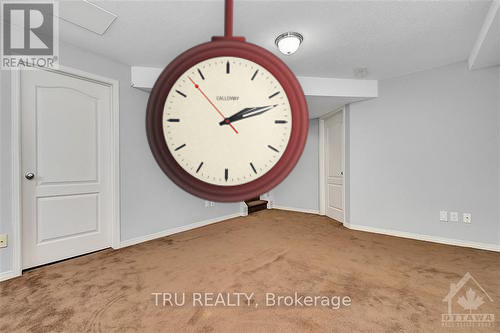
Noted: **2:11:53**
